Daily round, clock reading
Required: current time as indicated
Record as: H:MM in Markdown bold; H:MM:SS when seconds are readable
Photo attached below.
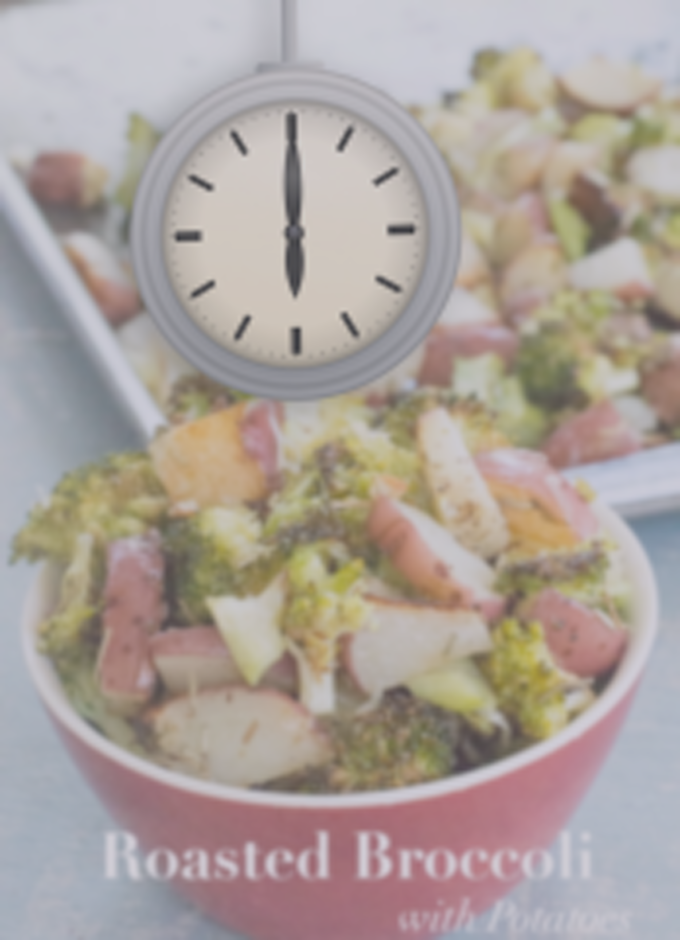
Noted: **6:00**
